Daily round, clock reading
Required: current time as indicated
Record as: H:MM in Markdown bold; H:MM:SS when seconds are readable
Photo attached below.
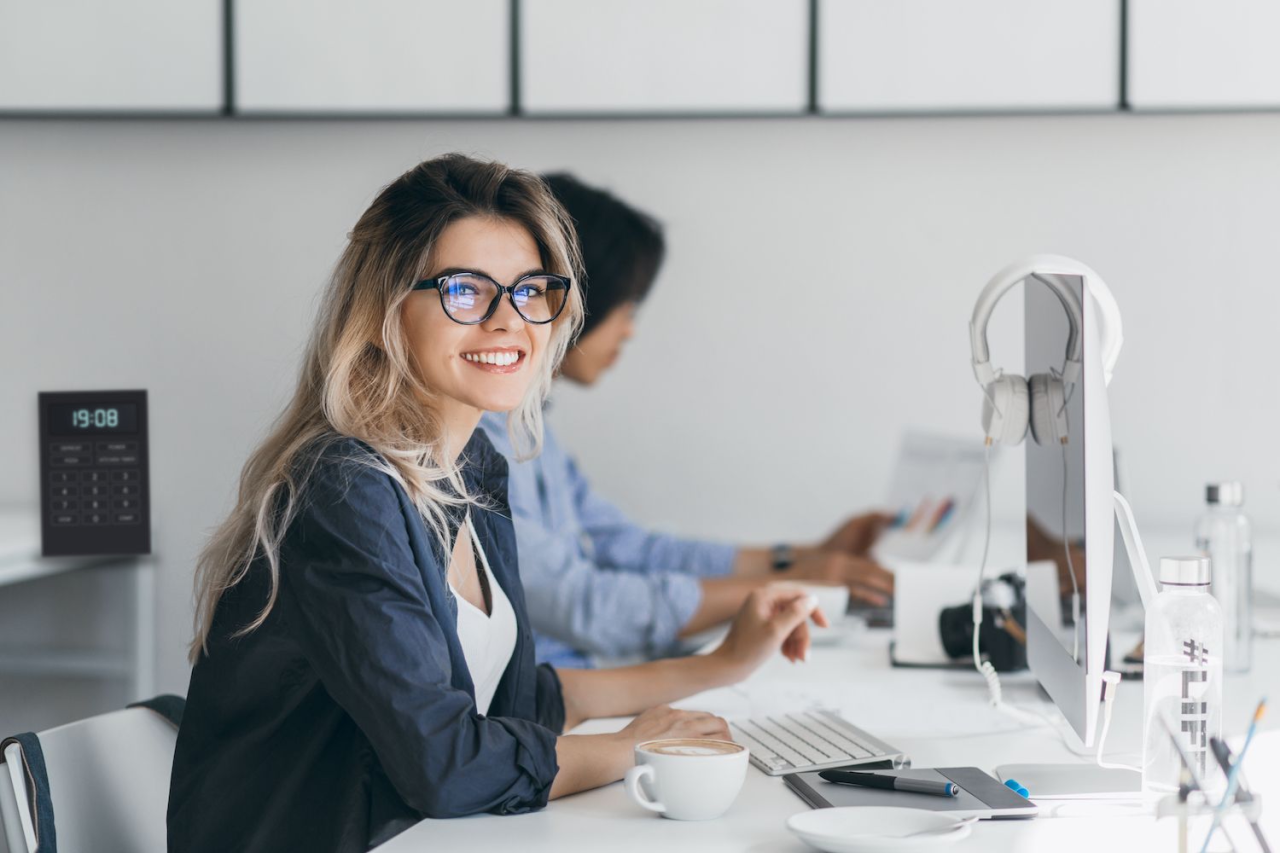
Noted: **19:08**
